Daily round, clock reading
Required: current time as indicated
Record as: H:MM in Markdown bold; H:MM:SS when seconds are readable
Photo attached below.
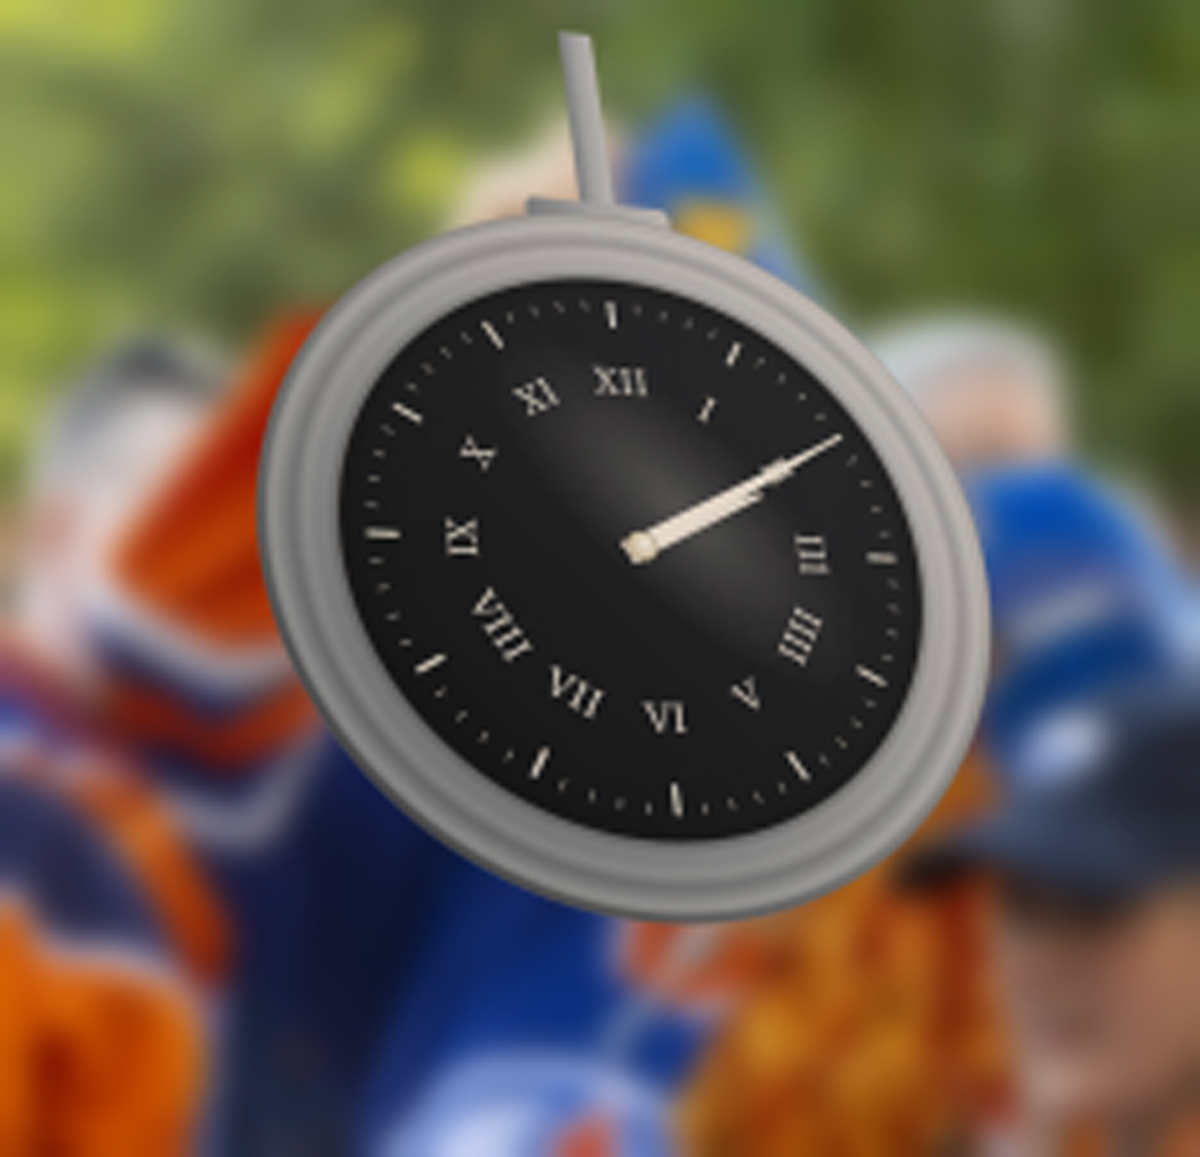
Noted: **2:10**
